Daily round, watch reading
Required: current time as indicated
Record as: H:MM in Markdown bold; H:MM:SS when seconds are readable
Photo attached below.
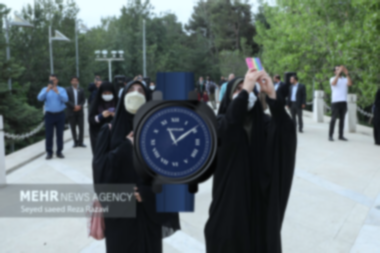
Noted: **11:09**
